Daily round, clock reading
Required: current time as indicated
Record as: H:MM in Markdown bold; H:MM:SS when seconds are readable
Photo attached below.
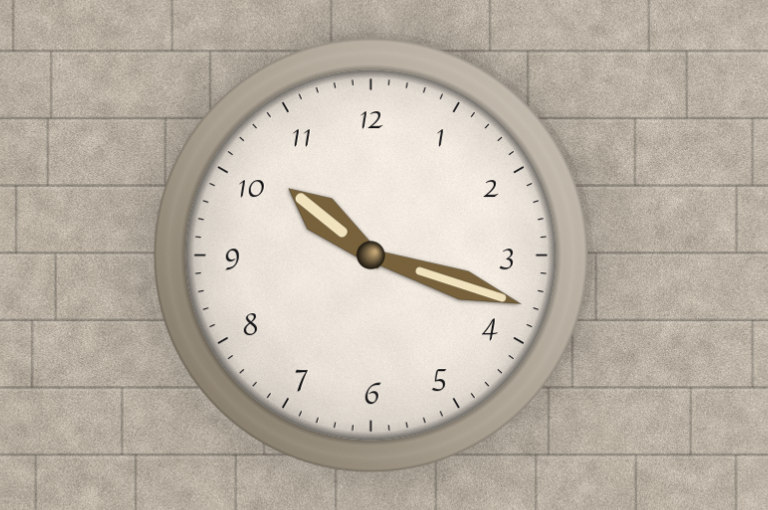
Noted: **10:18**
